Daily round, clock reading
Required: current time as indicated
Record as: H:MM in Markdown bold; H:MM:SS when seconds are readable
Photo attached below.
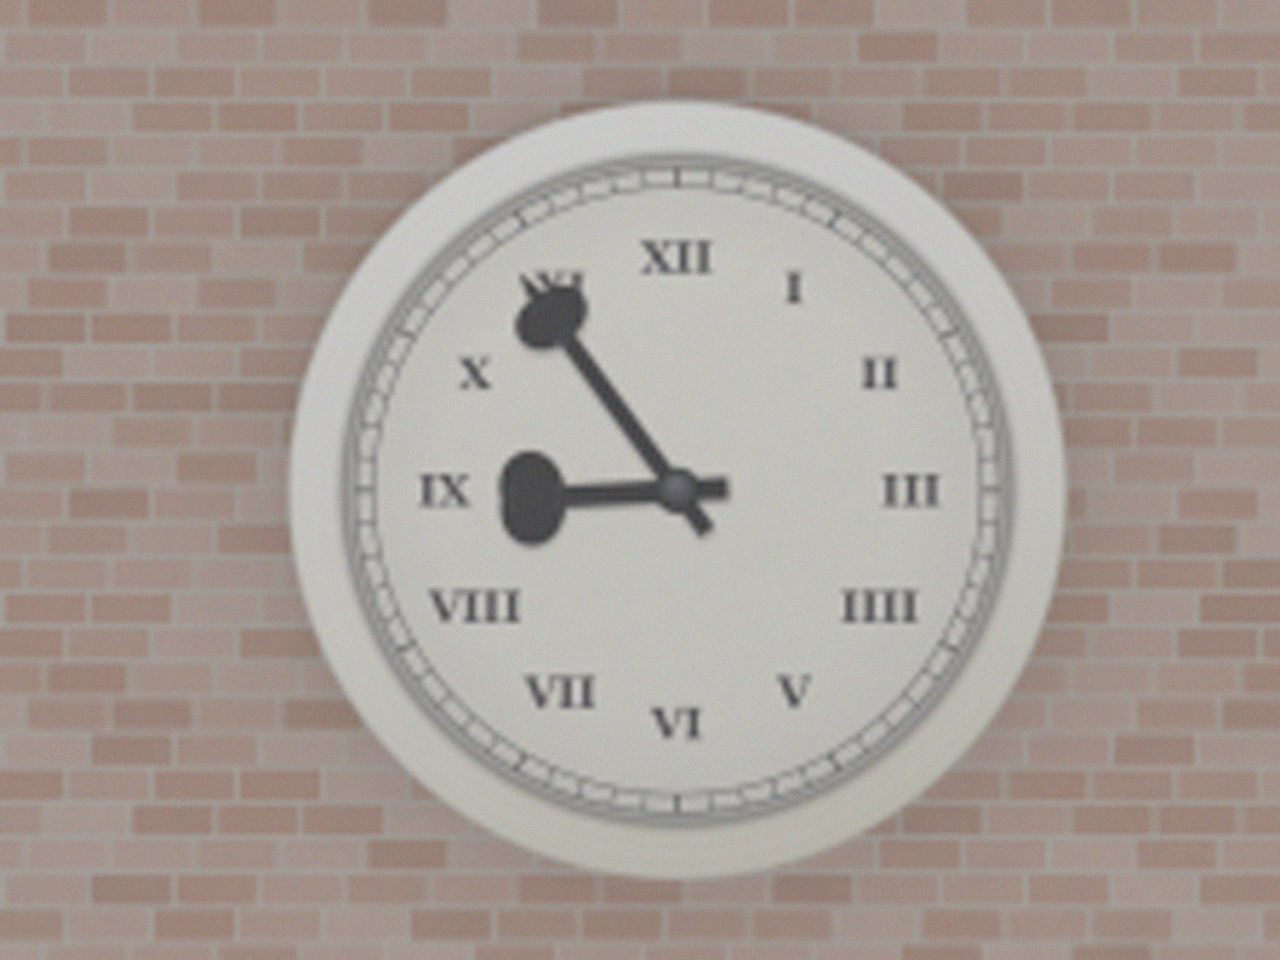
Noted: **8:54**
